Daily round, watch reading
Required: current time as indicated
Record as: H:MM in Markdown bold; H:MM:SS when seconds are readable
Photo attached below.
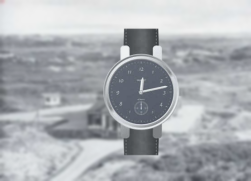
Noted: **12:13**
